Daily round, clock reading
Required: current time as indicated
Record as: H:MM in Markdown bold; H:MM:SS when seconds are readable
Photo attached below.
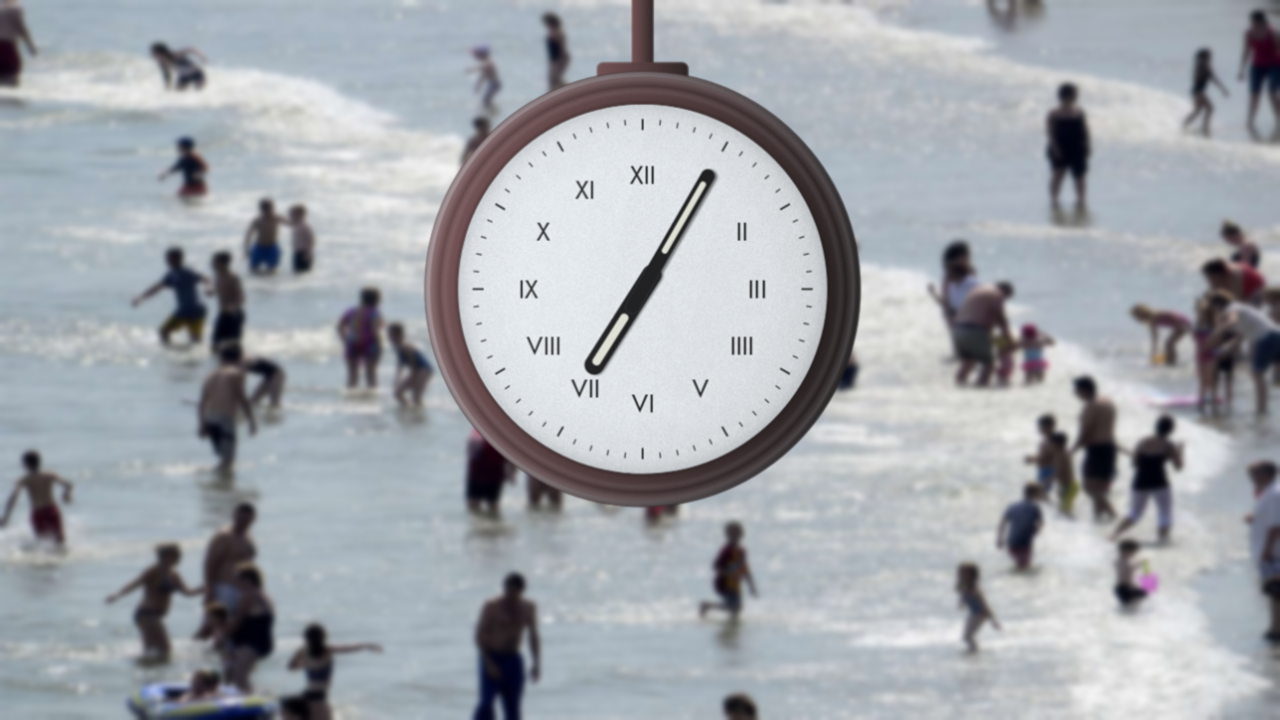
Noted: **7:05**
